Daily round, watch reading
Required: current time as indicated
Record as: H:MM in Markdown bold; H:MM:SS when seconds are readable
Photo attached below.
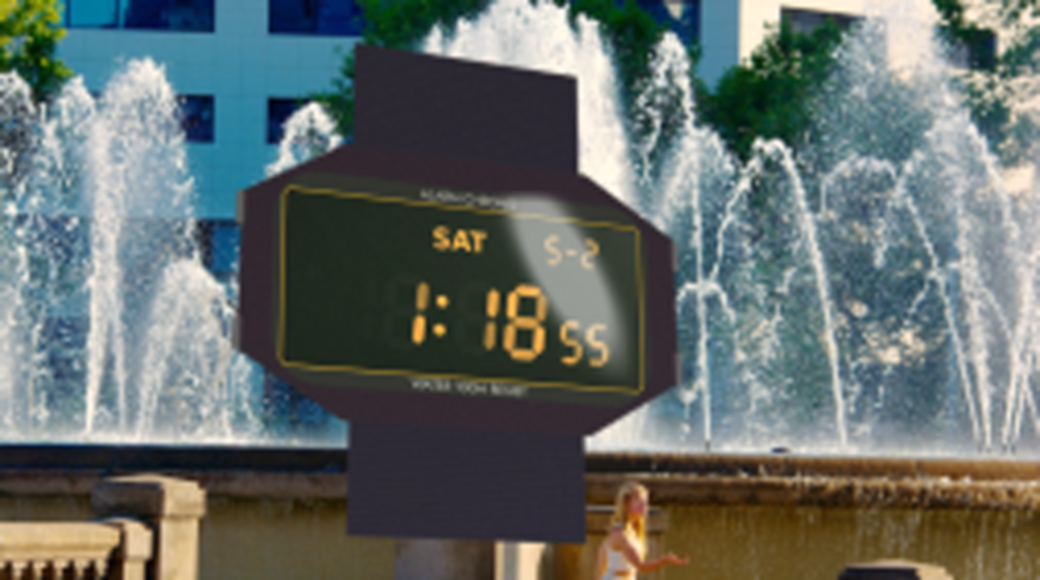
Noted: **1:18:55**
